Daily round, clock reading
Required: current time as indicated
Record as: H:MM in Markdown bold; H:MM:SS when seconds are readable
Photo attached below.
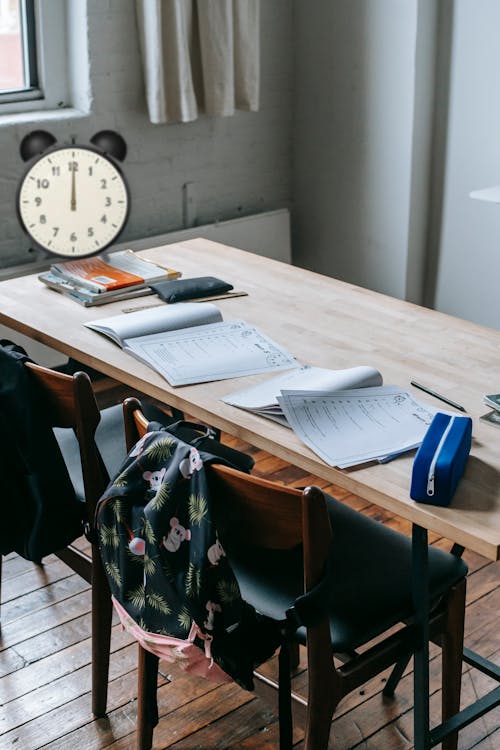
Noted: **12:00**
